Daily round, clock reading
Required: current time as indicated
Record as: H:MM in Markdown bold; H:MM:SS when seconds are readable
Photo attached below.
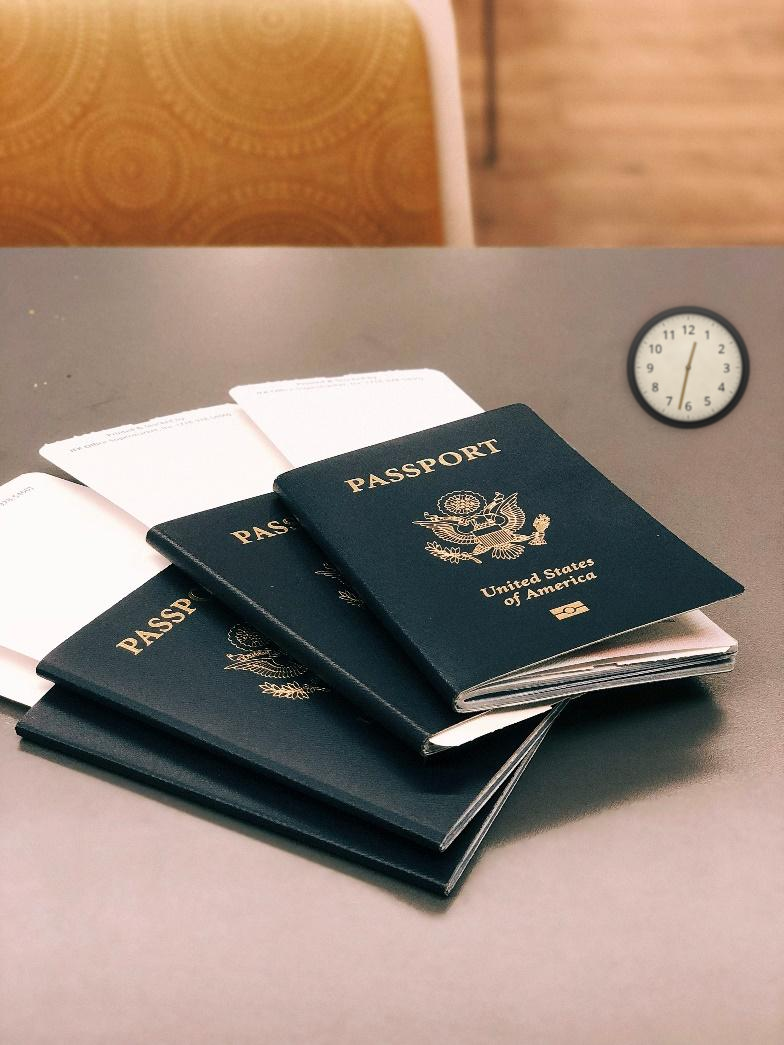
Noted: **12:32**
